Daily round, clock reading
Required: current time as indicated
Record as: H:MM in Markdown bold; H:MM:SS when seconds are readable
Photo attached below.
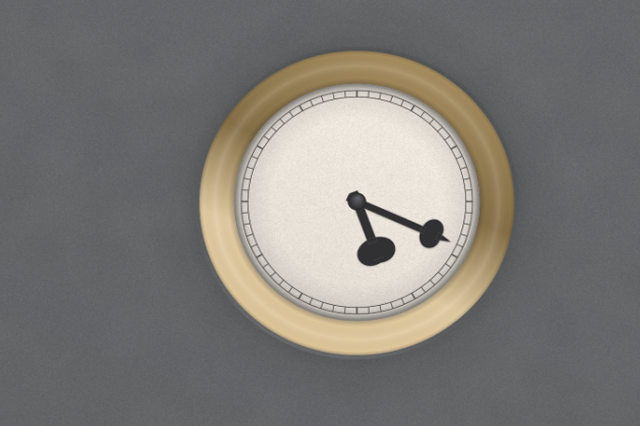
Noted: **5:19**
